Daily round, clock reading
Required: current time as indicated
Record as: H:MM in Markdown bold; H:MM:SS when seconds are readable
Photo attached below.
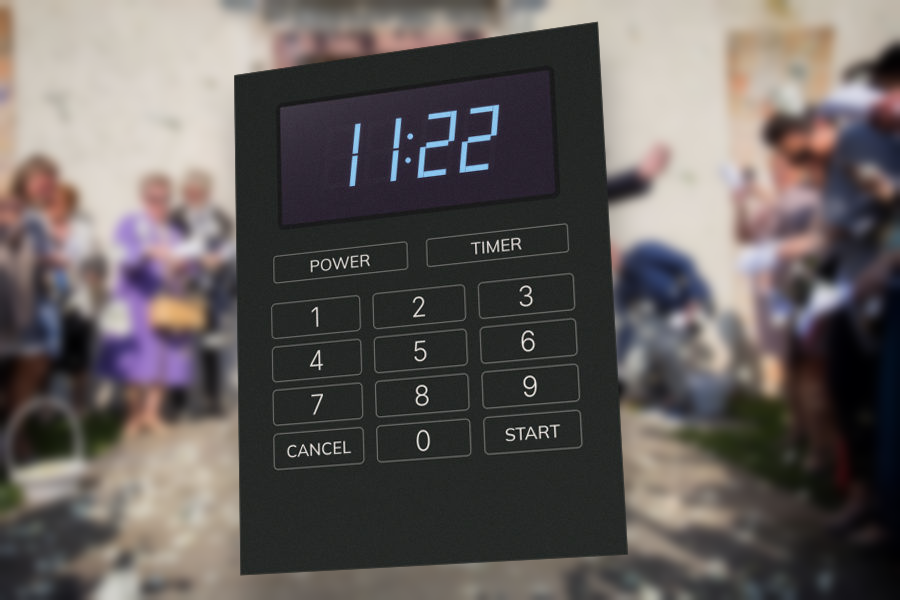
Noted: **11:22**
